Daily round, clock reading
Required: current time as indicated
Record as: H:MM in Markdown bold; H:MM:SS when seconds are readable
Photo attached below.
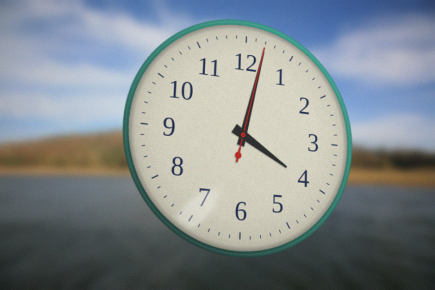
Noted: **4:02:02**
